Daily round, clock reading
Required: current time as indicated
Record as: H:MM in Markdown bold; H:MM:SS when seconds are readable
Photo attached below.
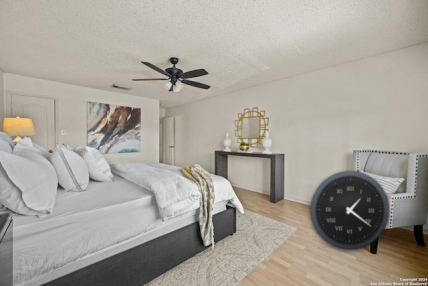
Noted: **1:21**
